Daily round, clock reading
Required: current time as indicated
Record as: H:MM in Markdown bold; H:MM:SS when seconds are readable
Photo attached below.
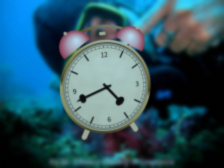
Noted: **4:42**
